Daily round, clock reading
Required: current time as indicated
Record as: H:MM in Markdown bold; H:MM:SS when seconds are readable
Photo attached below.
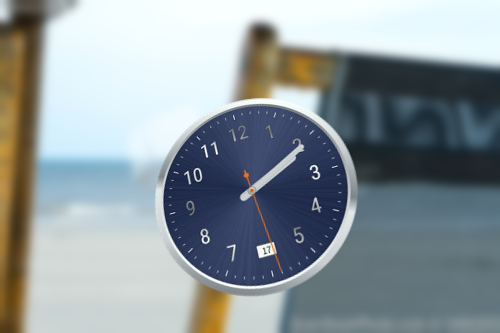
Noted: **2:10:29**
